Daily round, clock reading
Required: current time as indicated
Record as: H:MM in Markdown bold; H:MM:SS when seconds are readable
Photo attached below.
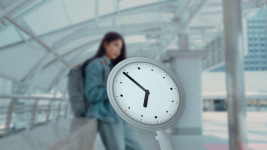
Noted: **6:54**
